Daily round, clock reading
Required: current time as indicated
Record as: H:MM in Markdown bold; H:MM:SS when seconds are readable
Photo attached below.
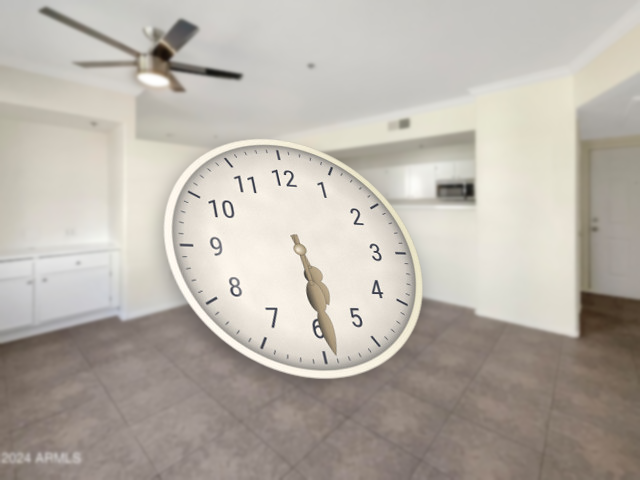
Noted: **5:29**
